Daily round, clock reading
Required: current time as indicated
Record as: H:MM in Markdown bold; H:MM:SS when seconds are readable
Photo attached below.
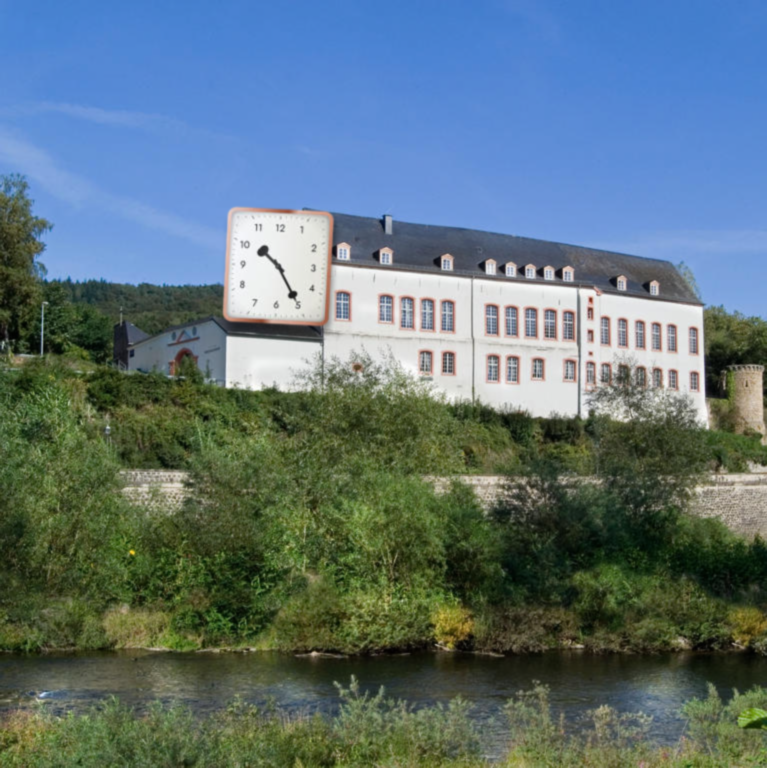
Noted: **10:25**
